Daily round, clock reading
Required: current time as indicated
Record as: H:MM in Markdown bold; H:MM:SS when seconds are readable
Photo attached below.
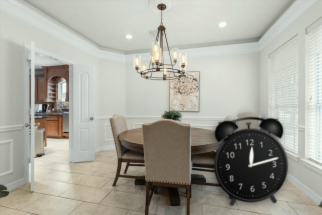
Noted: **12:13**
